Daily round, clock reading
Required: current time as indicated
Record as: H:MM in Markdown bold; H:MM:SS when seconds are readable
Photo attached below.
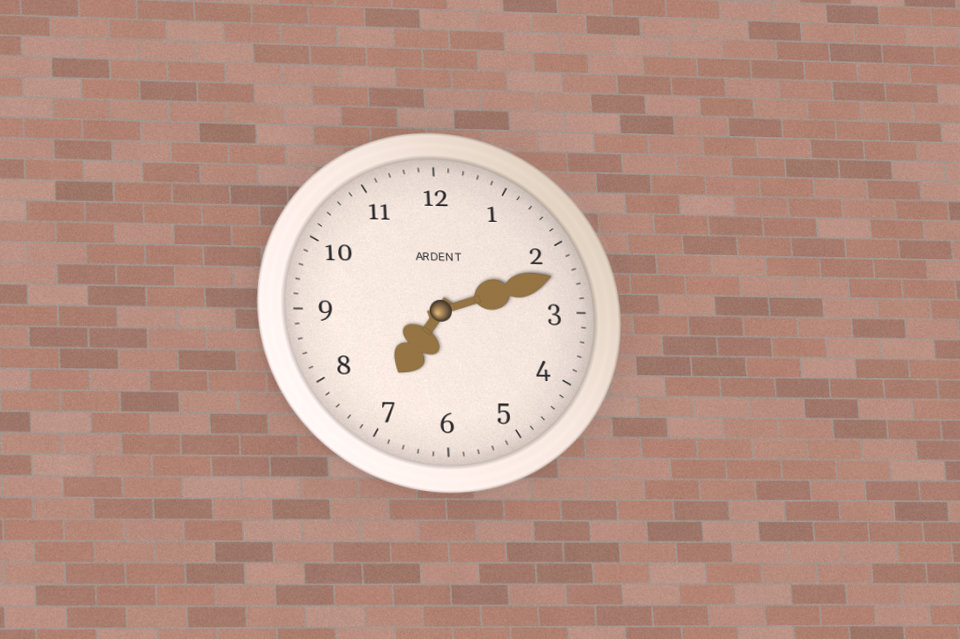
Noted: **7:12**
